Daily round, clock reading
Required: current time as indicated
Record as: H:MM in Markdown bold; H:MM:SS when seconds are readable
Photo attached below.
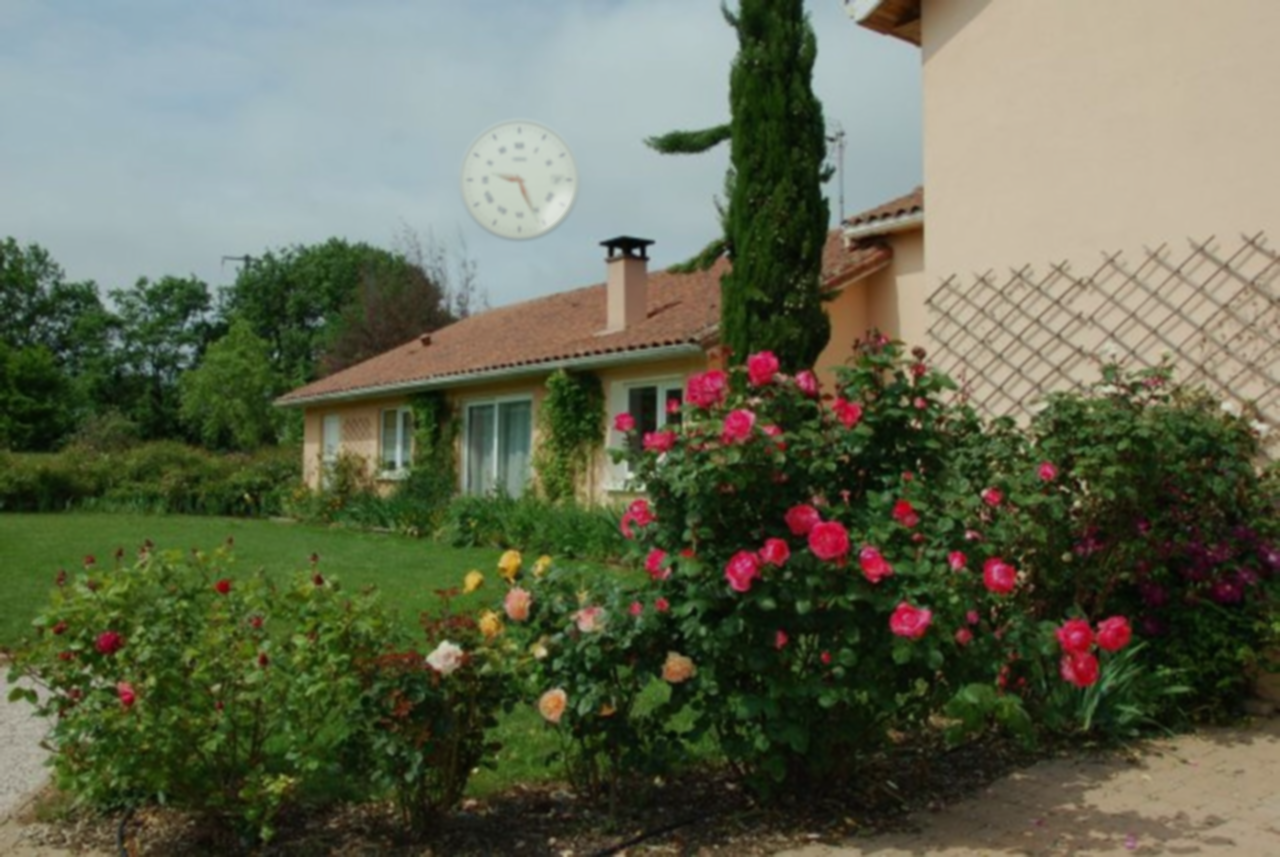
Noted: **9:26**
